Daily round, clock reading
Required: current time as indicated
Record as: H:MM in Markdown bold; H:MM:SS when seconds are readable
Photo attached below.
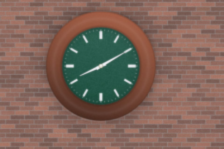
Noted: **8:10**
